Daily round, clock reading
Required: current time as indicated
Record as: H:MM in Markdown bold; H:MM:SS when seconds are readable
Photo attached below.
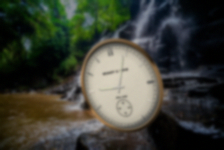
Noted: **9:04**
